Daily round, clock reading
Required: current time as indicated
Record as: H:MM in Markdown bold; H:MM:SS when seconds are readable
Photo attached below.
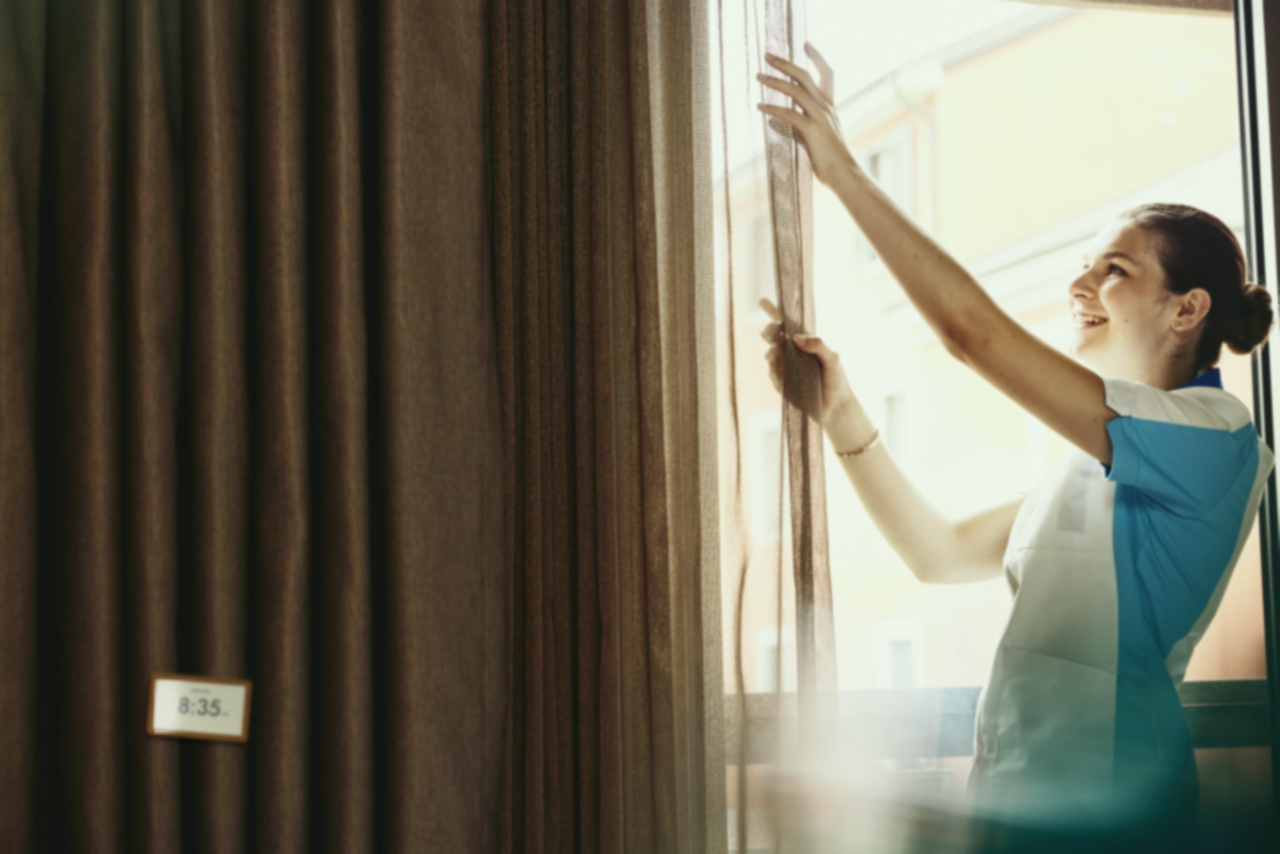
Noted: **8:35**
